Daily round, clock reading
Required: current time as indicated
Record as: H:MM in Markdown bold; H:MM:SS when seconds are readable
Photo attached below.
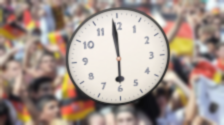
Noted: **5:59**
